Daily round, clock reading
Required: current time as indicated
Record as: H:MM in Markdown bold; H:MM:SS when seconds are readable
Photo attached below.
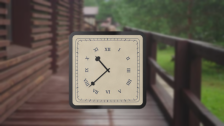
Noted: **10:38**
